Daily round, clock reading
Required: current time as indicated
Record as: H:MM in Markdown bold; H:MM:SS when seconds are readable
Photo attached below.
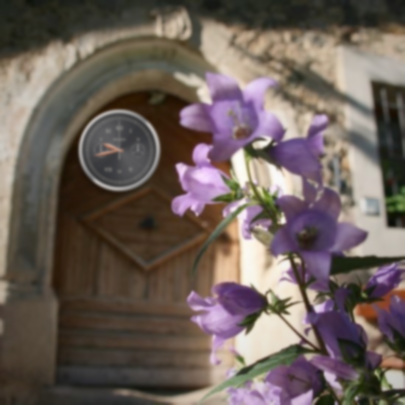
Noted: **9:43**
